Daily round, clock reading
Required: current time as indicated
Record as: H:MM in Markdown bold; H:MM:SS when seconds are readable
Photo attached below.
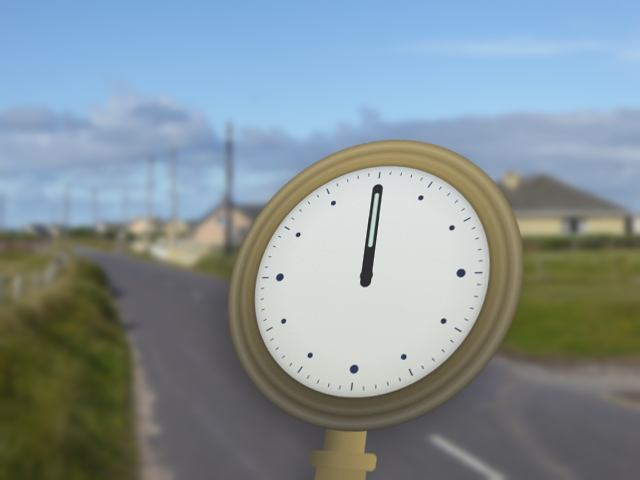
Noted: **12:00**
